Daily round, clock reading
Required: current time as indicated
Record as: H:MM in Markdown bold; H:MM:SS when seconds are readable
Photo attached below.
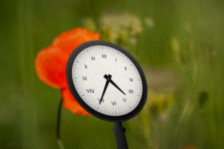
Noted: **4:35**
